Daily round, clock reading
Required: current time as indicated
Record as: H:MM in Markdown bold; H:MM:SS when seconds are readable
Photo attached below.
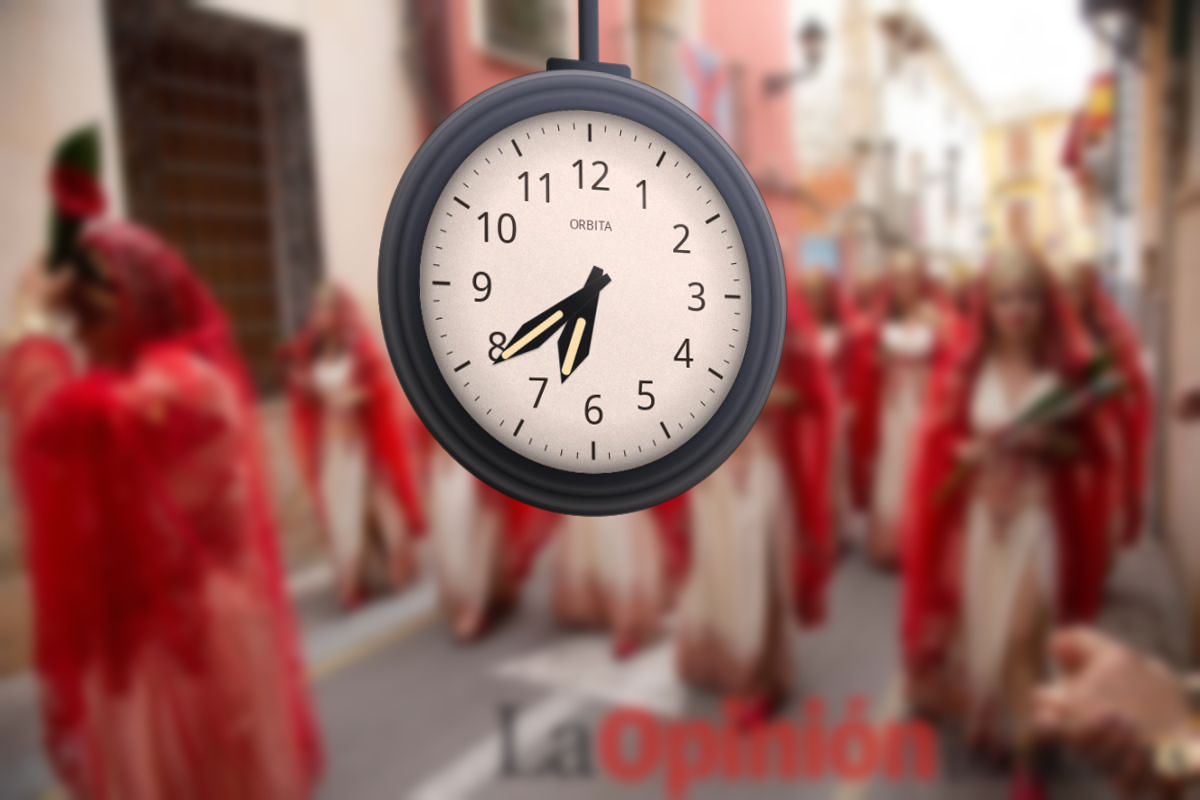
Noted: **6:39**
